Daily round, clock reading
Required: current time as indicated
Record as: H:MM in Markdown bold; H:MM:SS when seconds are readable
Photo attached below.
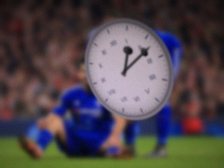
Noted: **1:12**
